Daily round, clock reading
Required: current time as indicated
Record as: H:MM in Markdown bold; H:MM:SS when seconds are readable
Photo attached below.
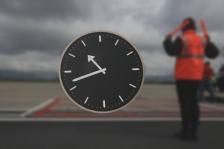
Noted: **10:42**
